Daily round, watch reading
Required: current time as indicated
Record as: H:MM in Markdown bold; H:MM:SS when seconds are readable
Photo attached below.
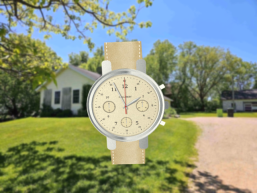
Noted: **1:56**
